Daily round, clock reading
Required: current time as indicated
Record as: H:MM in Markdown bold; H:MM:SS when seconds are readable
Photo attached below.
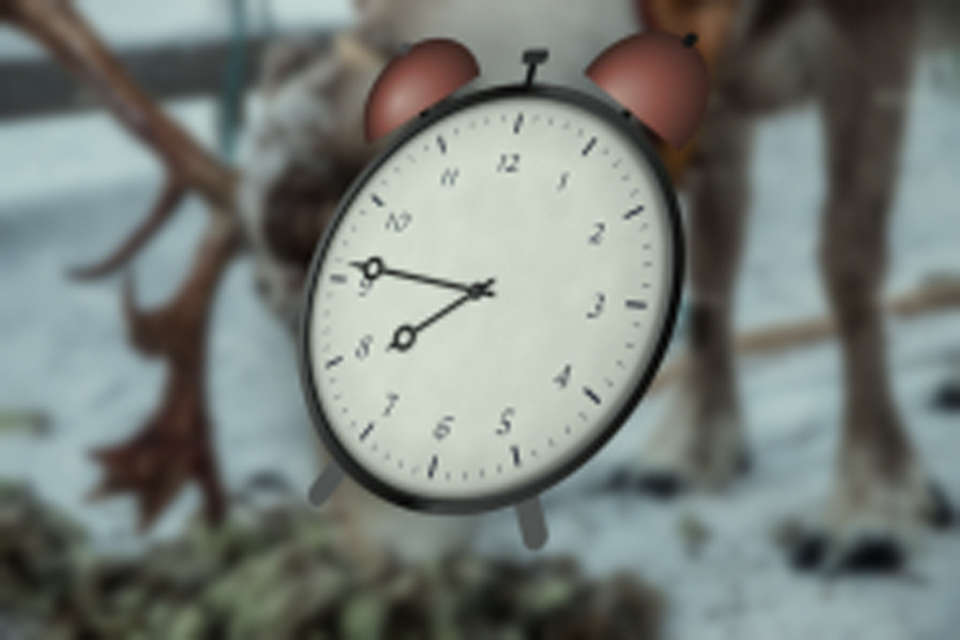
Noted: **7:46**
